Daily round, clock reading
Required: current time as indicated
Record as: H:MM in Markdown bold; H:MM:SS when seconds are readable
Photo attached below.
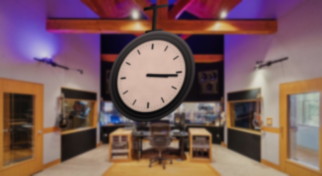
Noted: **3:16**
